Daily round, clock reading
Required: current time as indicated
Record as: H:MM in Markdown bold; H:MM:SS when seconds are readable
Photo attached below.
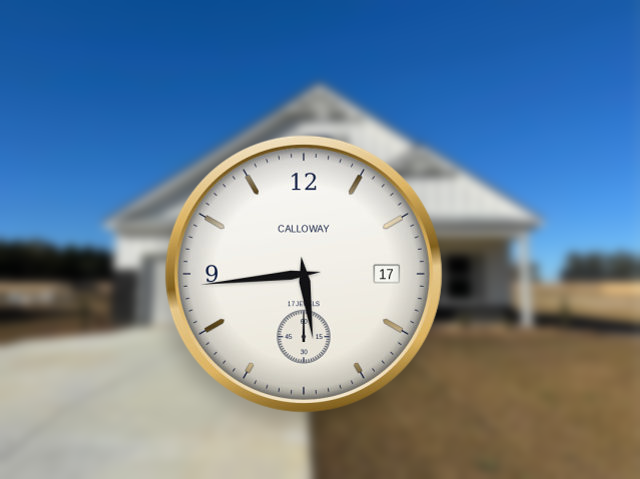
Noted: **5:44**
